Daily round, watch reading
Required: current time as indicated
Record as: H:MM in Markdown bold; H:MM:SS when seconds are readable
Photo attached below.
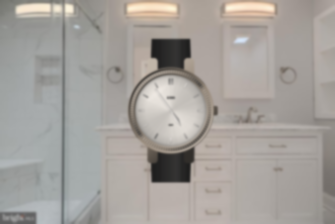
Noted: **4:54**
